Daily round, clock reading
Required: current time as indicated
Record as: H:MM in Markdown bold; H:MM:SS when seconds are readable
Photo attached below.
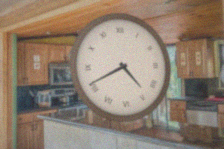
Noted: **4:41**
